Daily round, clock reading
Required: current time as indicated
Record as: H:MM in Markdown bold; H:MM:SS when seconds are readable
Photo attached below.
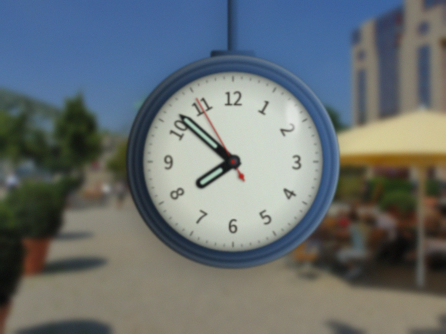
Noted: **7:51:55**
